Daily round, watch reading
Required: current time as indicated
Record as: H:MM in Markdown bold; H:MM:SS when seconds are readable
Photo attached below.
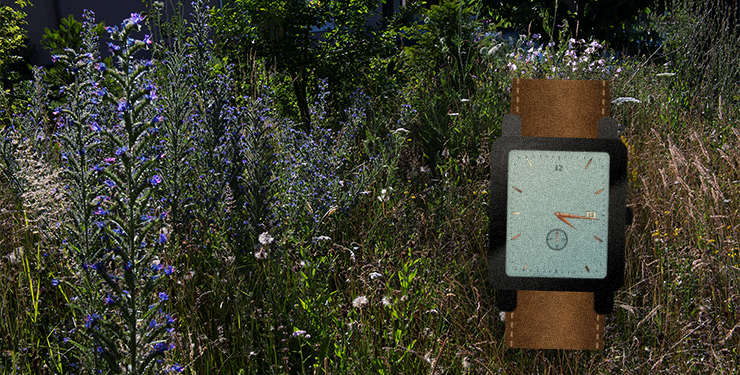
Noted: **4:16**
